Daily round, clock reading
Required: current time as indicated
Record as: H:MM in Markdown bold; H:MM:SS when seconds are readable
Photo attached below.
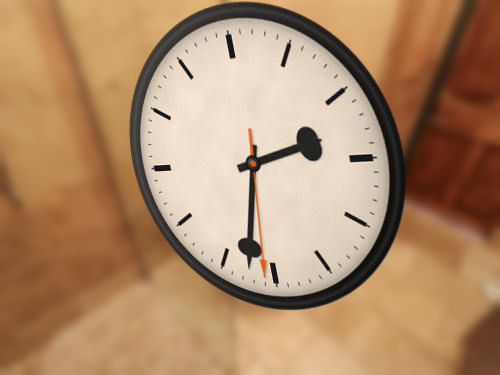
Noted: **2:32:31**
